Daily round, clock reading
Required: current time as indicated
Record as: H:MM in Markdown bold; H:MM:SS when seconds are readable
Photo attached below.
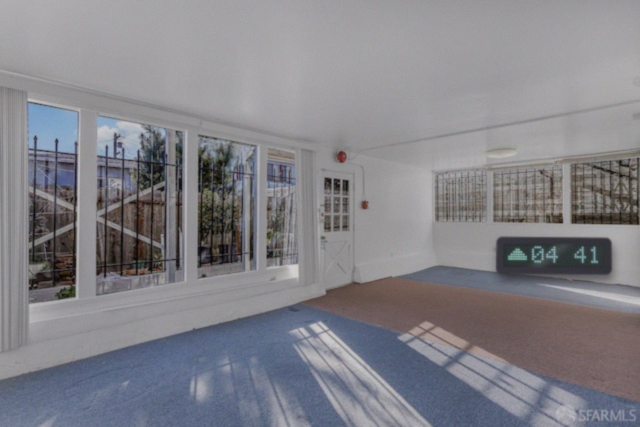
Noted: **4:41**
